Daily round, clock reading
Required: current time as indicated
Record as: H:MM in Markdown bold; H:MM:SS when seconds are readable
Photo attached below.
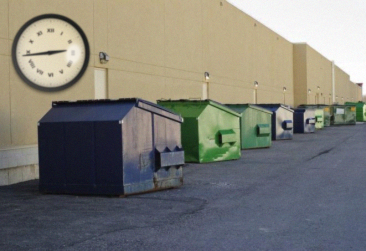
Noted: **2:44**
